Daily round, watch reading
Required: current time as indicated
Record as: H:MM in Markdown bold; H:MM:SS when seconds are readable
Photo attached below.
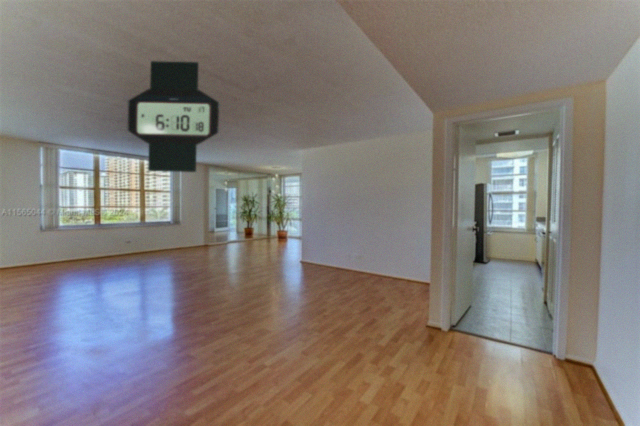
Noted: **6:10**
